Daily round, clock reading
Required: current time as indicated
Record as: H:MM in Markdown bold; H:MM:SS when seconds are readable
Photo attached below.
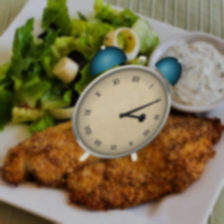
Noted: **3:10**
